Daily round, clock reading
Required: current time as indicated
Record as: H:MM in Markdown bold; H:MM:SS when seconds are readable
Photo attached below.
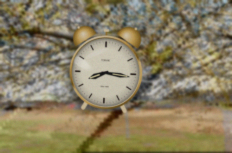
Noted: **8:16**
